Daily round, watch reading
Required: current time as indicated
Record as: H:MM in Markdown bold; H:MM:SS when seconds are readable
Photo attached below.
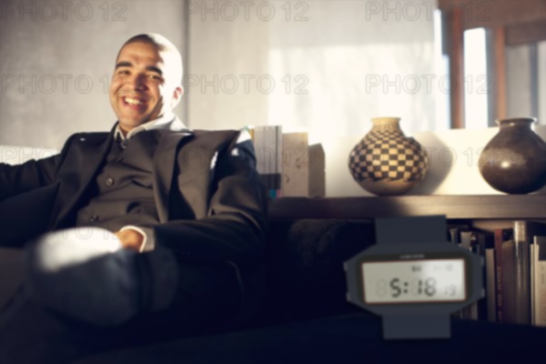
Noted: **5:18**
